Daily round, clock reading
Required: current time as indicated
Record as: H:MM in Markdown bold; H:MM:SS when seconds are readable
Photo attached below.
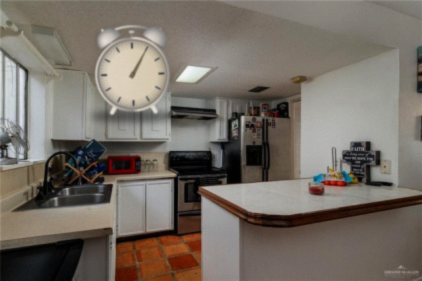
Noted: **1:05**
